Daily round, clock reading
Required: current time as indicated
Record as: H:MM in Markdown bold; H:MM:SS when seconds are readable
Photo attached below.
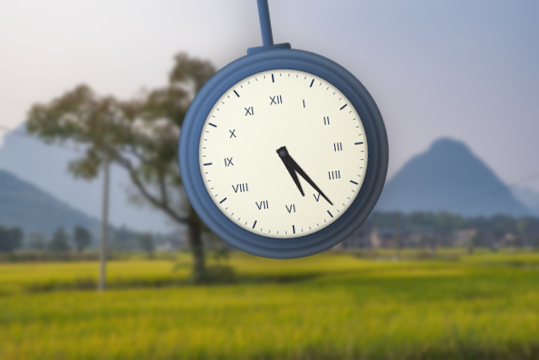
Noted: **5:24**
